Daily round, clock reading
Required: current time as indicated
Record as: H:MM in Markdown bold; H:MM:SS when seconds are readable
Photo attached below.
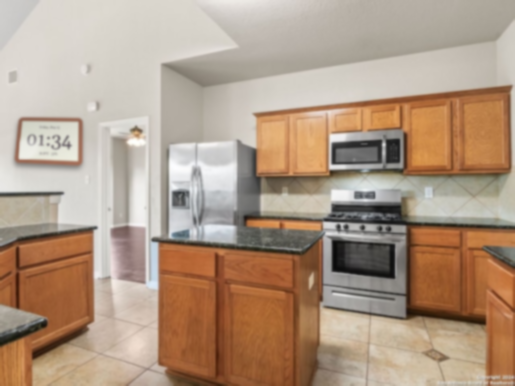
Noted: **1:34**
